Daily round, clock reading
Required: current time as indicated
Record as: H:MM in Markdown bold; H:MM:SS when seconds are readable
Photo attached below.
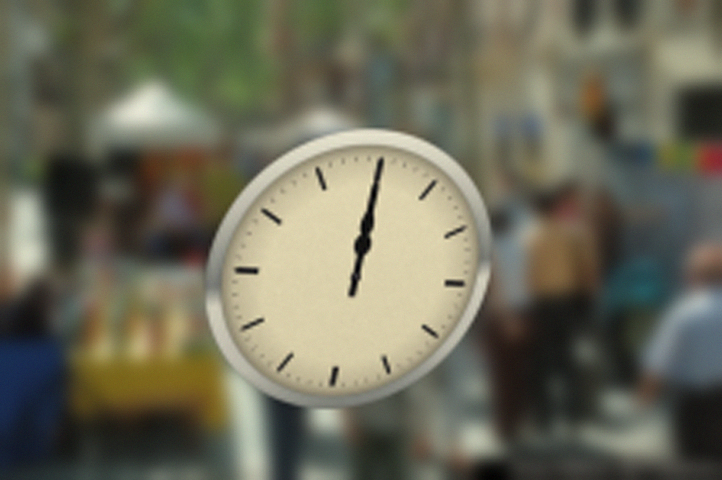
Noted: **12:00**
